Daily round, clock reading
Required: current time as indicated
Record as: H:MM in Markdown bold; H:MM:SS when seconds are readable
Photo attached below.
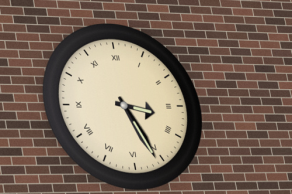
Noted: **3:26**
